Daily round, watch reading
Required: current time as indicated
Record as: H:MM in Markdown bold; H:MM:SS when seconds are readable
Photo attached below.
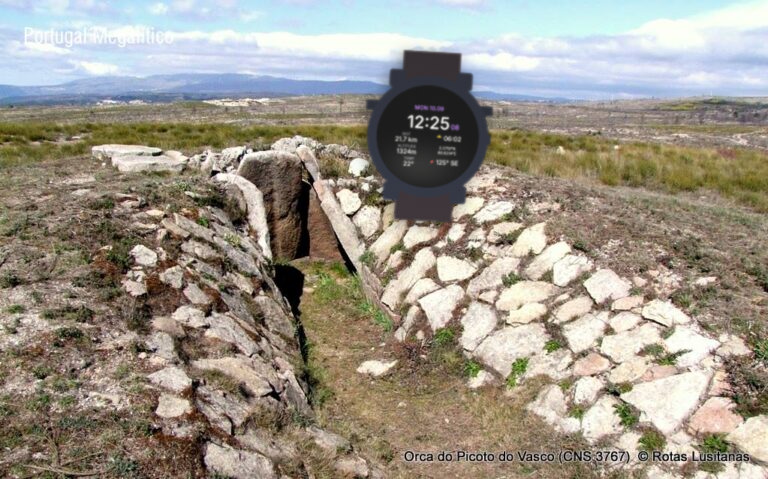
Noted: **12:25**
